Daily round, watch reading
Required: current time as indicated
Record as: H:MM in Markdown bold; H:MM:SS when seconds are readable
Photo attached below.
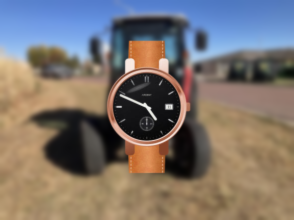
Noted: **4:49**
